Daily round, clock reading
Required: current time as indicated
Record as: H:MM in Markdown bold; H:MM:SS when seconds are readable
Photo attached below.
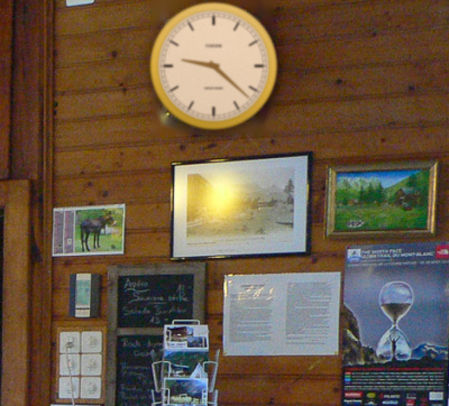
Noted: **9:22**
